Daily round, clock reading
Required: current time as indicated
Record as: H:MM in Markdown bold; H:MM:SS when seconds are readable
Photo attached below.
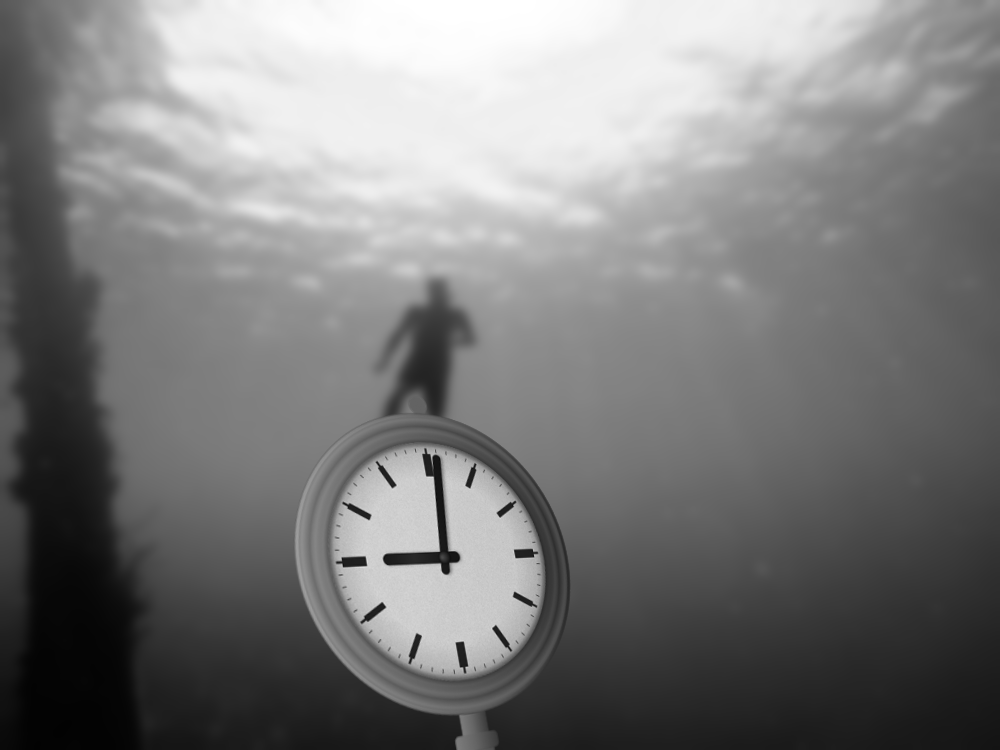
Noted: **9:01**
